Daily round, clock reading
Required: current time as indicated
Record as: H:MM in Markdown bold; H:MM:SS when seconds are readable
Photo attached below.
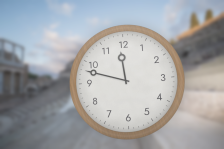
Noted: **11:48**
